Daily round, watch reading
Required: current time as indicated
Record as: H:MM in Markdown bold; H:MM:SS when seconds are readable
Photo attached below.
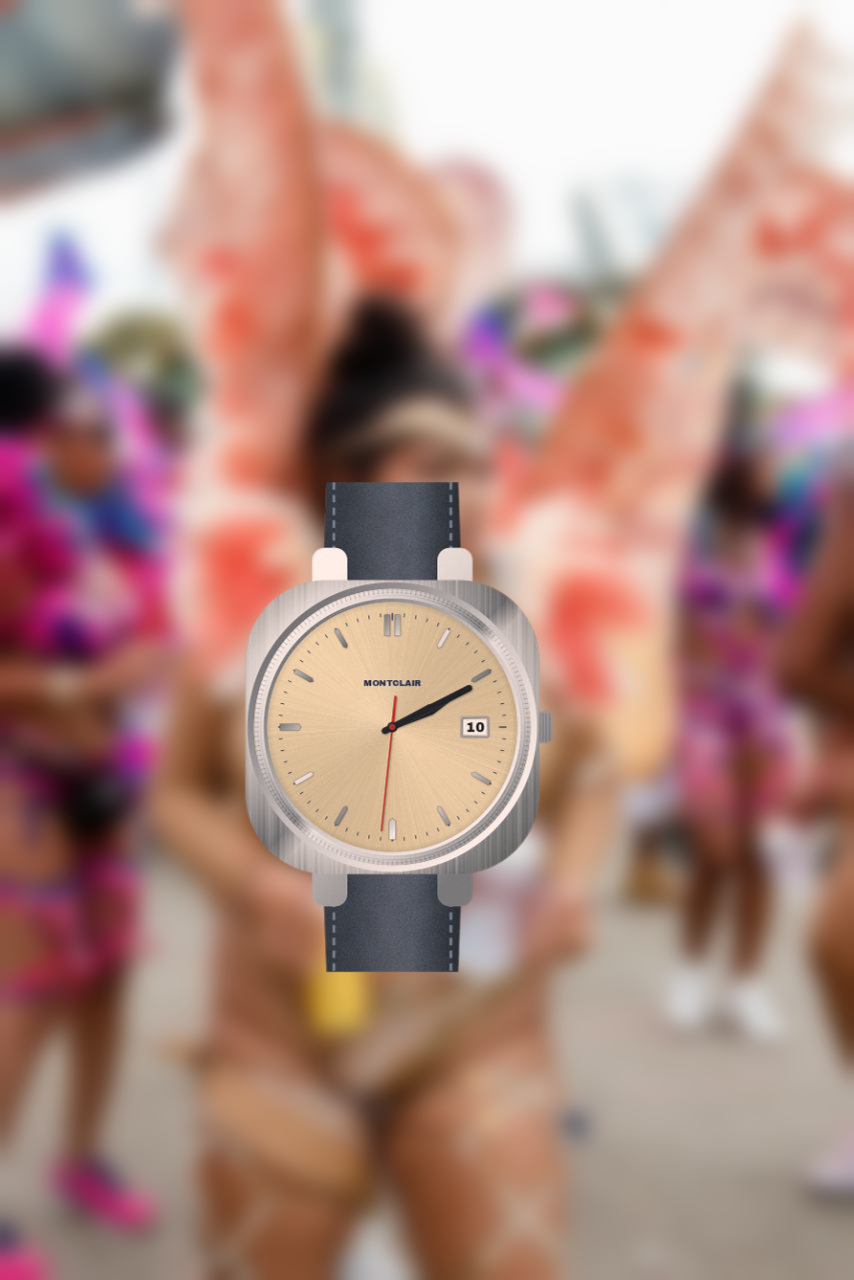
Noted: **2:10:31**
